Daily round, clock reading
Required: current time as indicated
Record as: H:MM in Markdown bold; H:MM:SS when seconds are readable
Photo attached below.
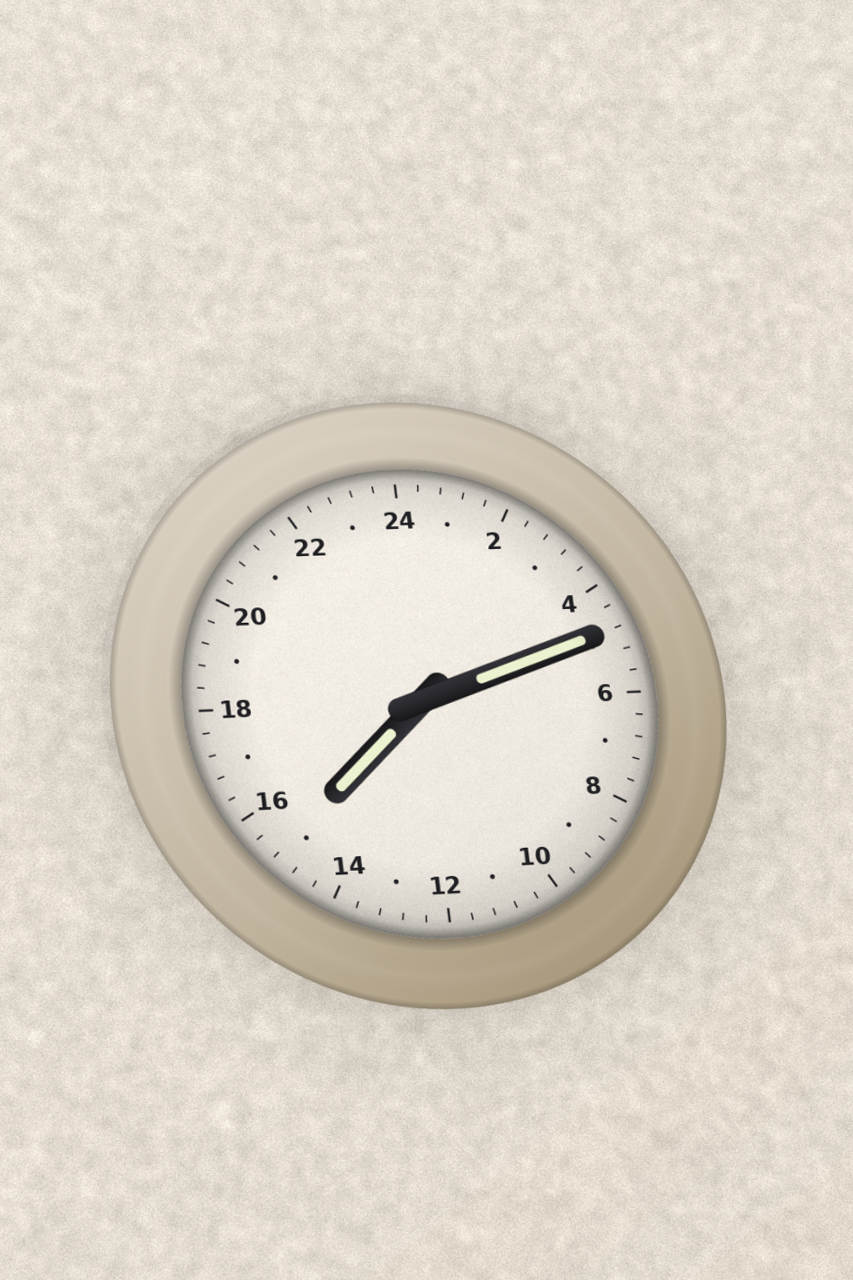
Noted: **15:12**
